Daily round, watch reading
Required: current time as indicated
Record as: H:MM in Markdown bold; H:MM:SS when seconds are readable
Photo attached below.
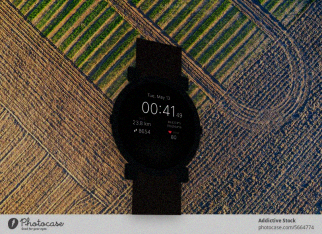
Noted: **0:41**
